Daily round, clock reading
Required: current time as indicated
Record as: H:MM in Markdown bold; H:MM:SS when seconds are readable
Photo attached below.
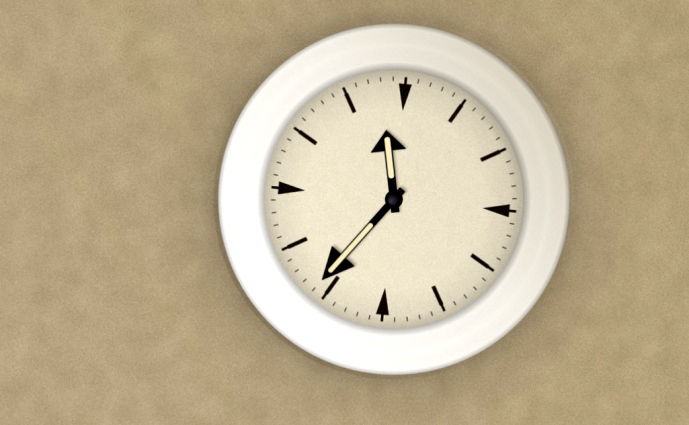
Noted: **11:36**
